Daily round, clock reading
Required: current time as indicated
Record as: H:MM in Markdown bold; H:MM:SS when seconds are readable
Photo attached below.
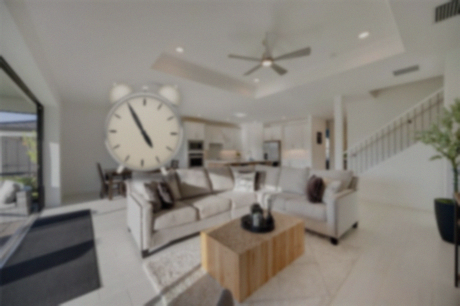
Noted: **4:55**
